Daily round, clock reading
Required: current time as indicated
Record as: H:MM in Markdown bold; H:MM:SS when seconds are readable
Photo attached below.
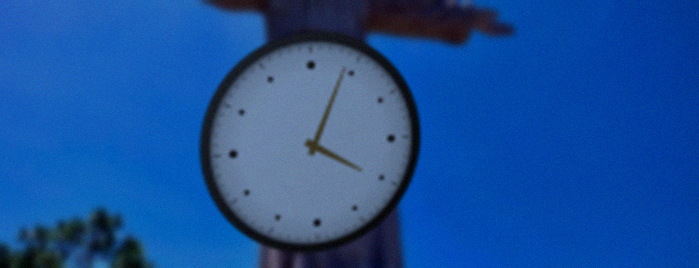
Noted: **4:04**
